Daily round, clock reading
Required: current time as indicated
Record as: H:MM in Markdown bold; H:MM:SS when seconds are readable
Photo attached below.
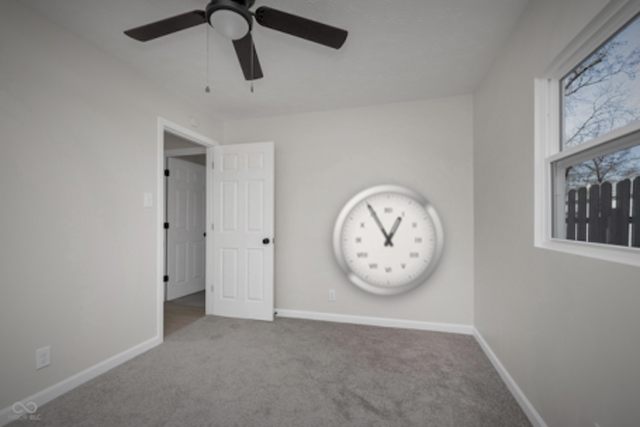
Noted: **12:55**
